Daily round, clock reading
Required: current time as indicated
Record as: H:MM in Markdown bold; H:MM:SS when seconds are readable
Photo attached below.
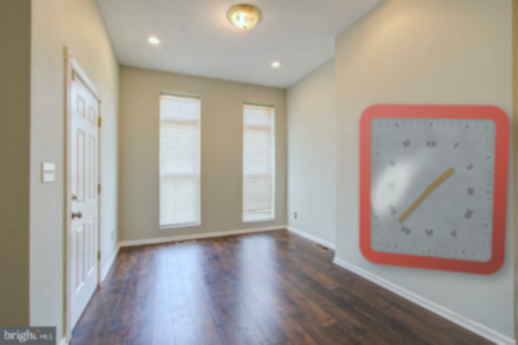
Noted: **1:37**
